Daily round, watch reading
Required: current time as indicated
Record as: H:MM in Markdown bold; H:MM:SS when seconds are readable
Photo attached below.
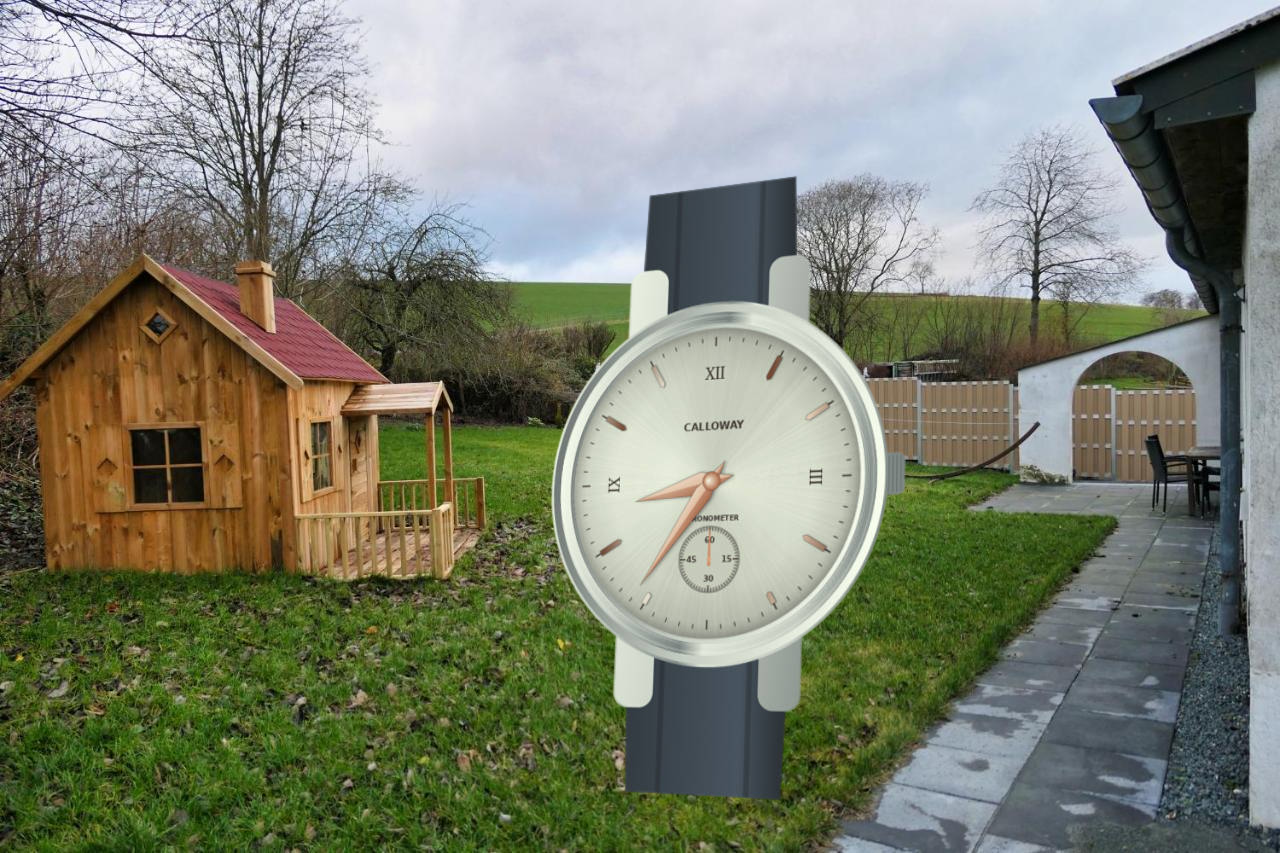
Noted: **8:36**
